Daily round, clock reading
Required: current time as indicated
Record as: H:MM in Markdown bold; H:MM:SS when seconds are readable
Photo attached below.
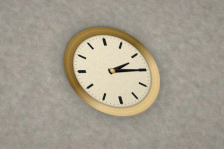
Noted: **2:15**
